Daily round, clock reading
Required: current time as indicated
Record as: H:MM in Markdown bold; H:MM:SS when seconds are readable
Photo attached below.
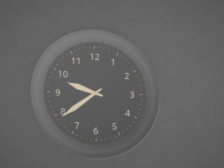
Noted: **9:39**
